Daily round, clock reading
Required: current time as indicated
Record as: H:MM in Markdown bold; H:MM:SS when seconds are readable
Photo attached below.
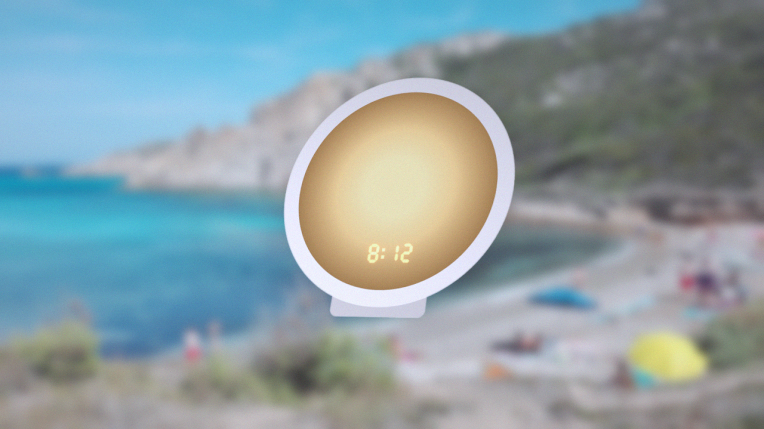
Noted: **8:12**
